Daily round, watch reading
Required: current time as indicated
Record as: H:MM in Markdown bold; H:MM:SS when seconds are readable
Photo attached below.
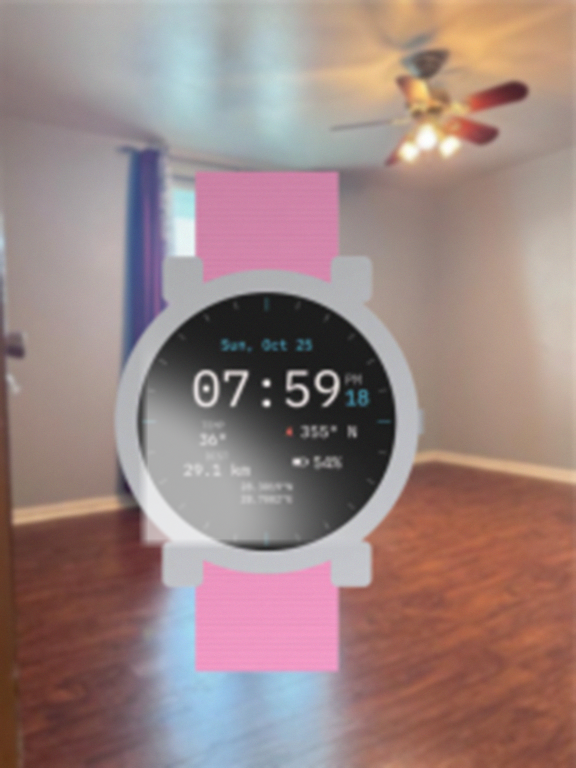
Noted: **7:59**
